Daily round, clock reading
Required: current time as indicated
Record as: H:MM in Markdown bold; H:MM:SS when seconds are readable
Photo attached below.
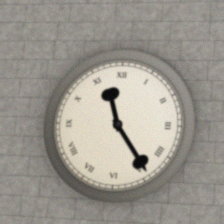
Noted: **11:24**
